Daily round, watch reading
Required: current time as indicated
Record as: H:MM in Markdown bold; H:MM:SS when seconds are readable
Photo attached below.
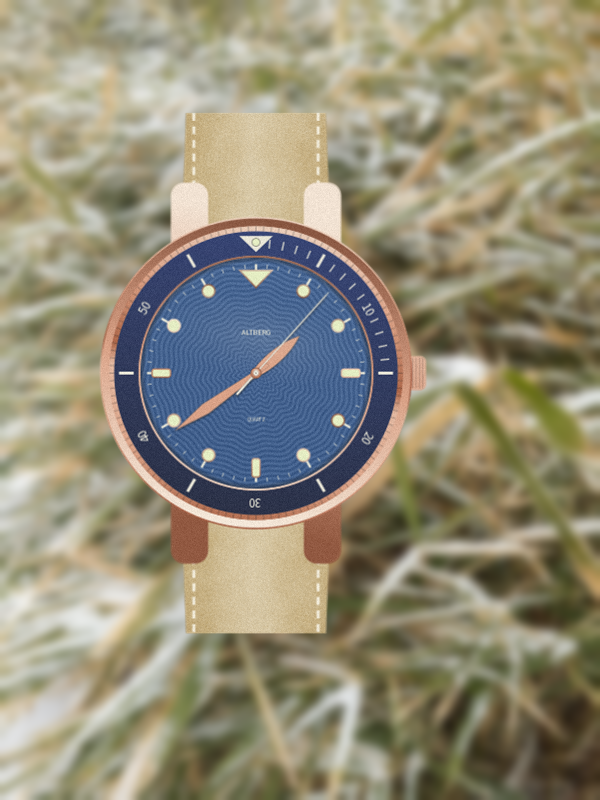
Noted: **1:39:07**
